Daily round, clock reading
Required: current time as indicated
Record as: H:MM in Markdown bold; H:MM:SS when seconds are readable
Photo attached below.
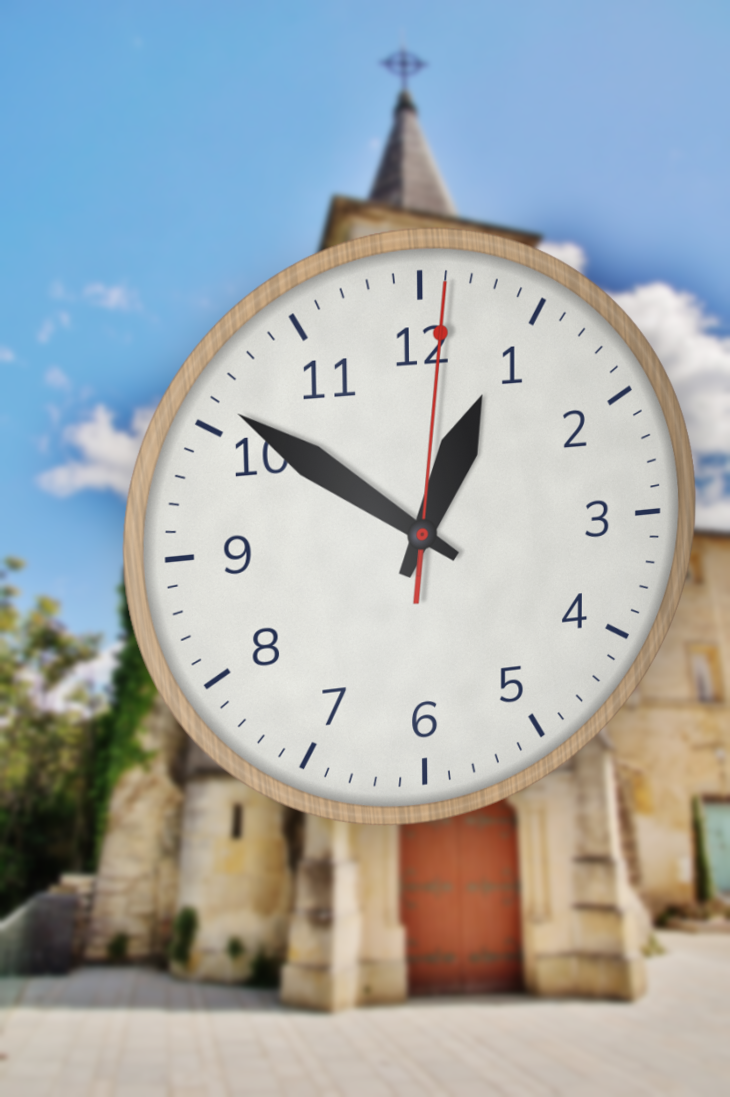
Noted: **12:51:01**
